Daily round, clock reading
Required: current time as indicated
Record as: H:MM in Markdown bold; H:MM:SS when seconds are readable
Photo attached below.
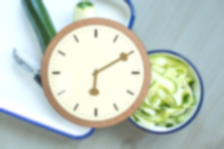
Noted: **6:10**
